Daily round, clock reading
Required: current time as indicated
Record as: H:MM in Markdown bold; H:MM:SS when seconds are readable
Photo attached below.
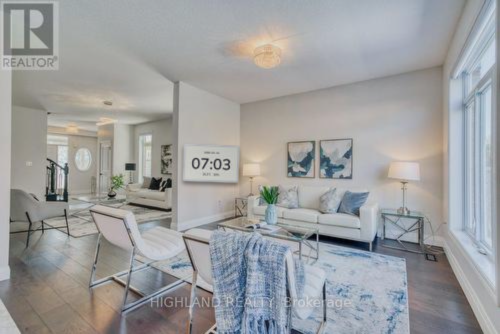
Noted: **7:03**
